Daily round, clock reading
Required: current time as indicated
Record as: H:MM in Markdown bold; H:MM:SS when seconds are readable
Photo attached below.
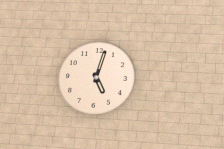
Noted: **5:02**
